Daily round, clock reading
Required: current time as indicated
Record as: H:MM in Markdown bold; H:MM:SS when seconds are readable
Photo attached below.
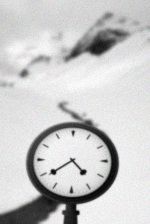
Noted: **4:39**
